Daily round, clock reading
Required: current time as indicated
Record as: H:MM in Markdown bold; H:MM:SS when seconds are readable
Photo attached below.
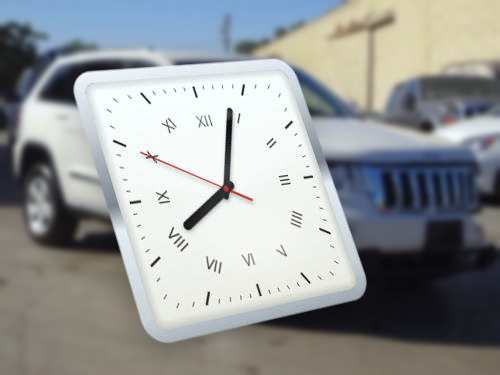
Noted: **8:03:50**
